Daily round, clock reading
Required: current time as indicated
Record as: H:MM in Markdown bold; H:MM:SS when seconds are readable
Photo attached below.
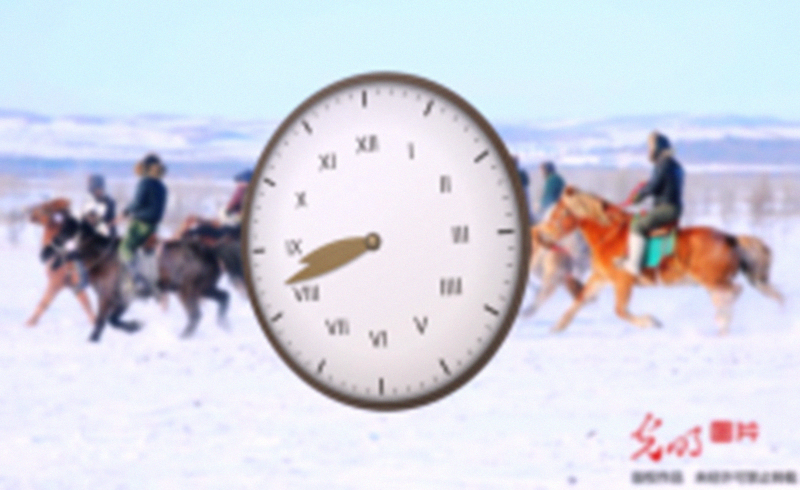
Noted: **8:42**
